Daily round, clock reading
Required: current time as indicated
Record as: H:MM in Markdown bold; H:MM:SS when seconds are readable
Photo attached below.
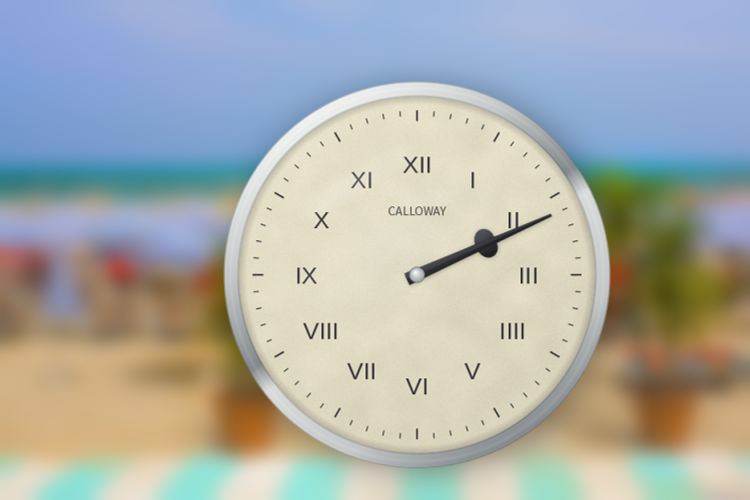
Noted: **2:11**
